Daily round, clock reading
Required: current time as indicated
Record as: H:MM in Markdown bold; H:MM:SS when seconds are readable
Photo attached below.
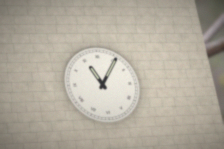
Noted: **11:06**
